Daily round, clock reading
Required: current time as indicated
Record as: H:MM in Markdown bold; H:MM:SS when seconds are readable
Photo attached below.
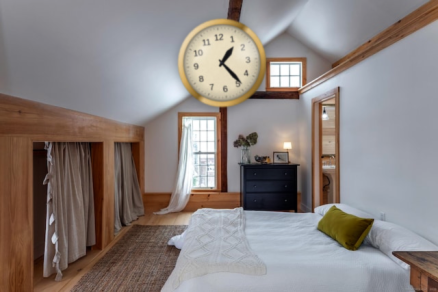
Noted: **1:24**
